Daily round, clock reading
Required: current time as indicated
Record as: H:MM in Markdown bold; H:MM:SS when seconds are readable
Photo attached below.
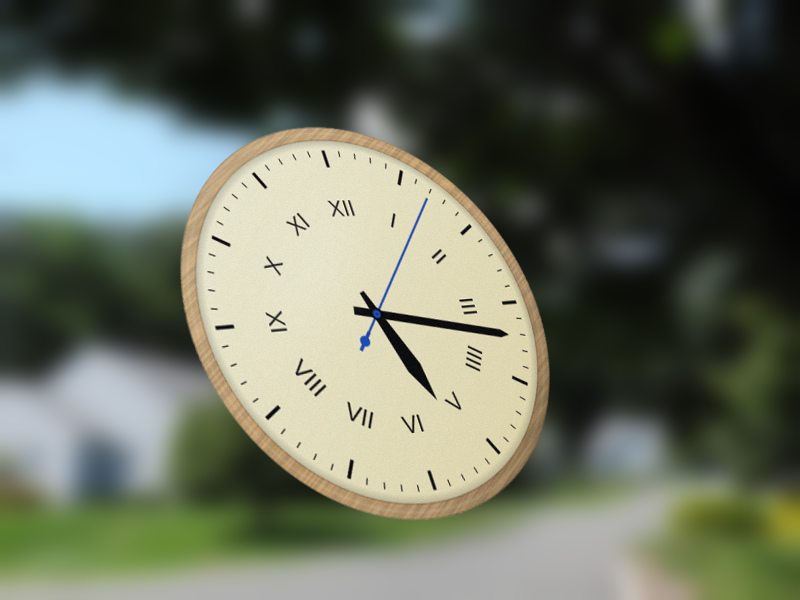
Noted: **5:17:07**
